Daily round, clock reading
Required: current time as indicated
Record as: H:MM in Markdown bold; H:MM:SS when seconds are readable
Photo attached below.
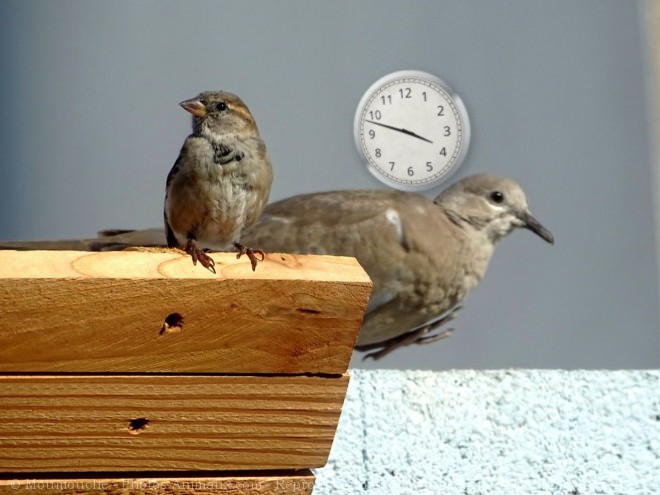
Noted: **3:48**
